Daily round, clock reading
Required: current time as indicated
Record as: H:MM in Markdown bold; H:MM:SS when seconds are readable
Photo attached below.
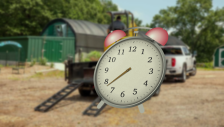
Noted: **7:38**
